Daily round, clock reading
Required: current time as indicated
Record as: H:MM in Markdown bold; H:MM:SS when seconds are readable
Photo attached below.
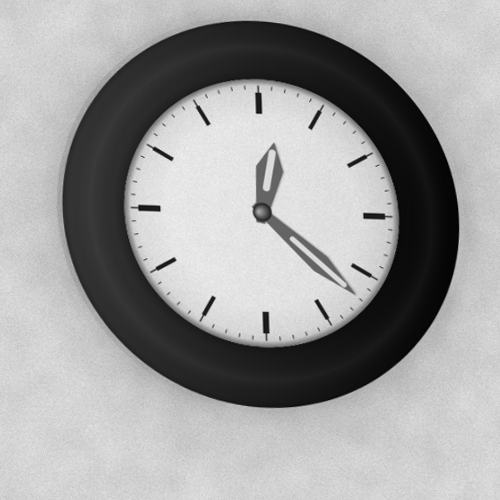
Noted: **12:22**
